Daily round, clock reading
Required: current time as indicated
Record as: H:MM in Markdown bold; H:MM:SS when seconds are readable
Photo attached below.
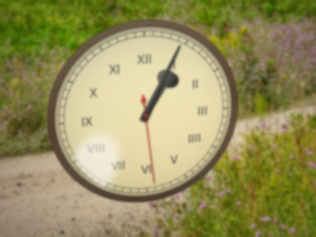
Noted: **1:04:29**
